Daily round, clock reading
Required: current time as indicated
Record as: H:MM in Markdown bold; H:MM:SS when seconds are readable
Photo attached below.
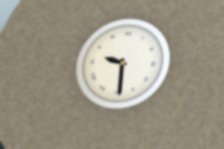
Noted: **9:29**
